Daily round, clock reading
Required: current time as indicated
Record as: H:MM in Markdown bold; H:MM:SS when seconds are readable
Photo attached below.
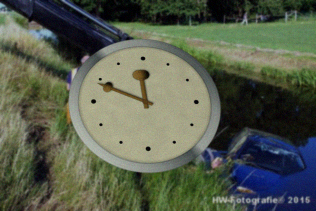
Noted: **11:49**
